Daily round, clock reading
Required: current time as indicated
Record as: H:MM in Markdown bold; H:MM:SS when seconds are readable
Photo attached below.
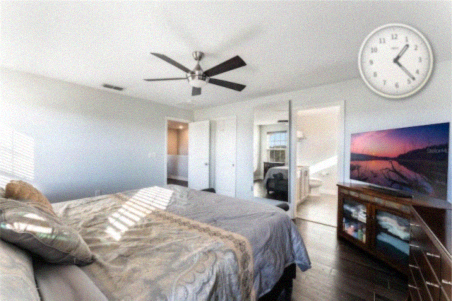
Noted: **1:23**
